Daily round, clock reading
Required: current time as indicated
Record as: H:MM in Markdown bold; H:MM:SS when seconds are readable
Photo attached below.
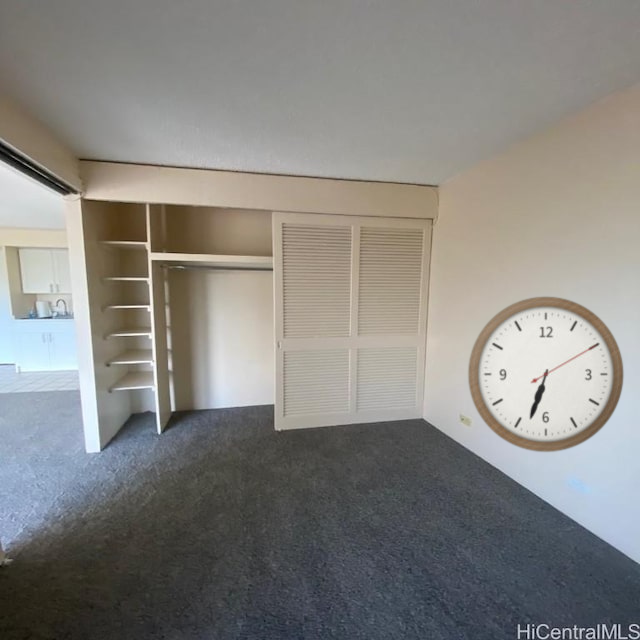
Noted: **6:33:10**
